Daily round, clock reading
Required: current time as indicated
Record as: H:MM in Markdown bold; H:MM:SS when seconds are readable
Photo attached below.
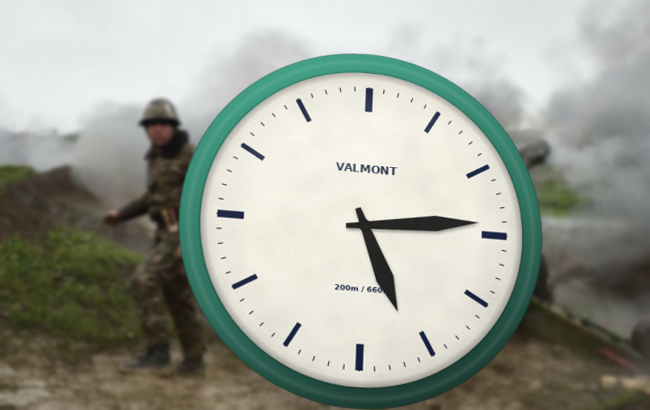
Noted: **5:14**
